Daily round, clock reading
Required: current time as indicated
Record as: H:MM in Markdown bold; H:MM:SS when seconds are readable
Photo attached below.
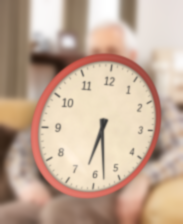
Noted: **6:28**
